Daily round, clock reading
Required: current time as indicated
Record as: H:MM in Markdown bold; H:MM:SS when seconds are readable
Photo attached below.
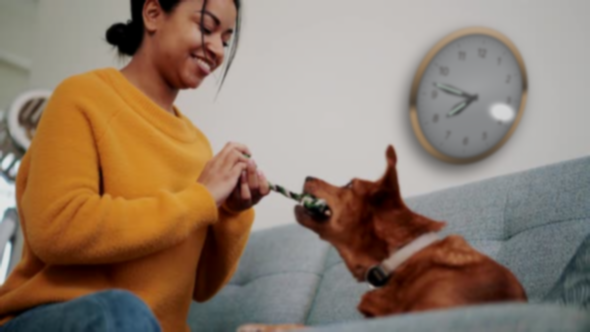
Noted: **7:47**
